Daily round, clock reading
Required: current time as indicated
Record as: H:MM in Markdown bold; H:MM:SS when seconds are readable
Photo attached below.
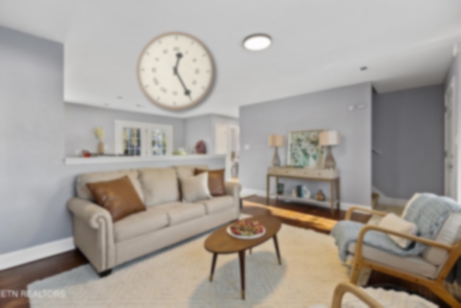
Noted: **12:25**
